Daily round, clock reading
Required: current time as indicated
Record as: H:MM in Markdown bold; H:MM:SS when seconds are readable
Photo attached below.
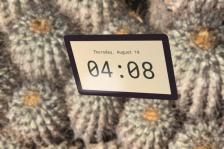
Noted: **4:08**
